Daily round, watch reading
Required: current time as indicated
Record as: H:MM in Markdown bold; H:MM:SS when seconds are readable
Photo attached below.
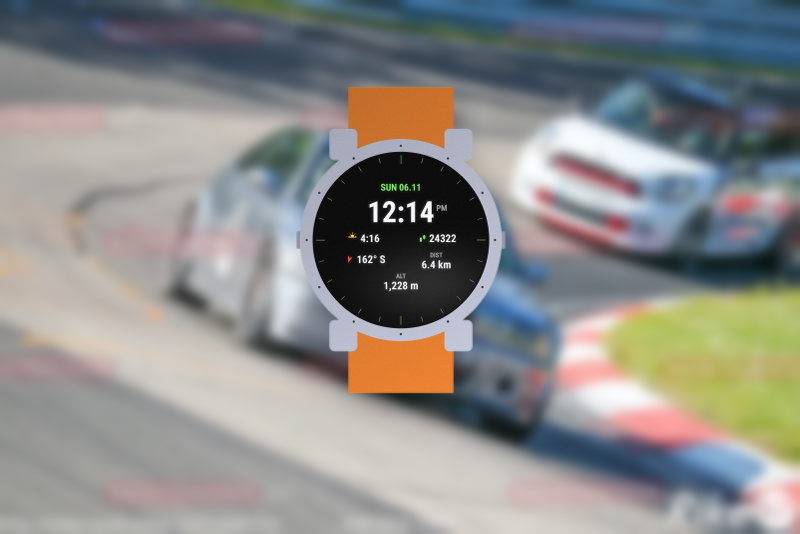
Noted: **12:14**
